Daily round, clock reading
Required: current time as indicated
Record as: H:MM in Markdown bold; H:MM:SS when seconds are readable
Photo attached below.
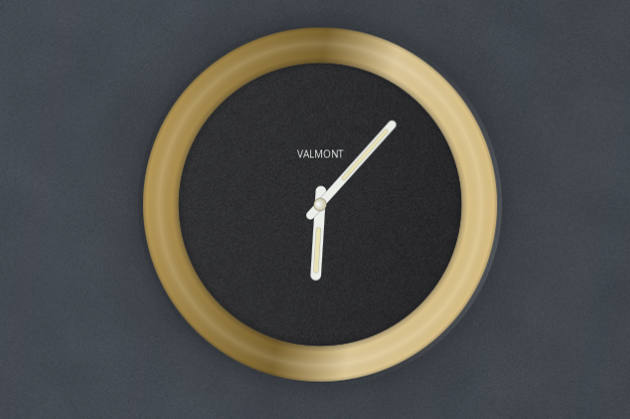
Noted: **6:07**
